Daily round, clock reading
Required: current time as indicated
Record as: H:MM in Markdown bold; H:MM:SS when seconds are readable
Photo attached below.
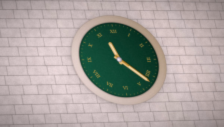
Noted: **11:22**
